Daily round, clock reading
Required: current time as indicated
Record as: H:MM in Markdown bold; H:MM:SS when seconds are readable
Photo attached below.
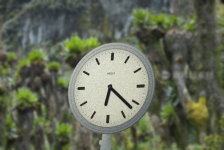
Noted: **6:22**
